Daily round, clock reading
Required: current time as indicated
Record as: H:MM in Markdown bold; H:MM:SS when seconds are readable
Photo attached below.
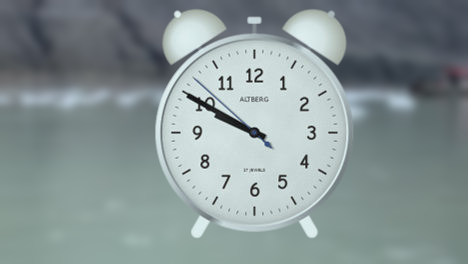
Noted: **9:49:52**
